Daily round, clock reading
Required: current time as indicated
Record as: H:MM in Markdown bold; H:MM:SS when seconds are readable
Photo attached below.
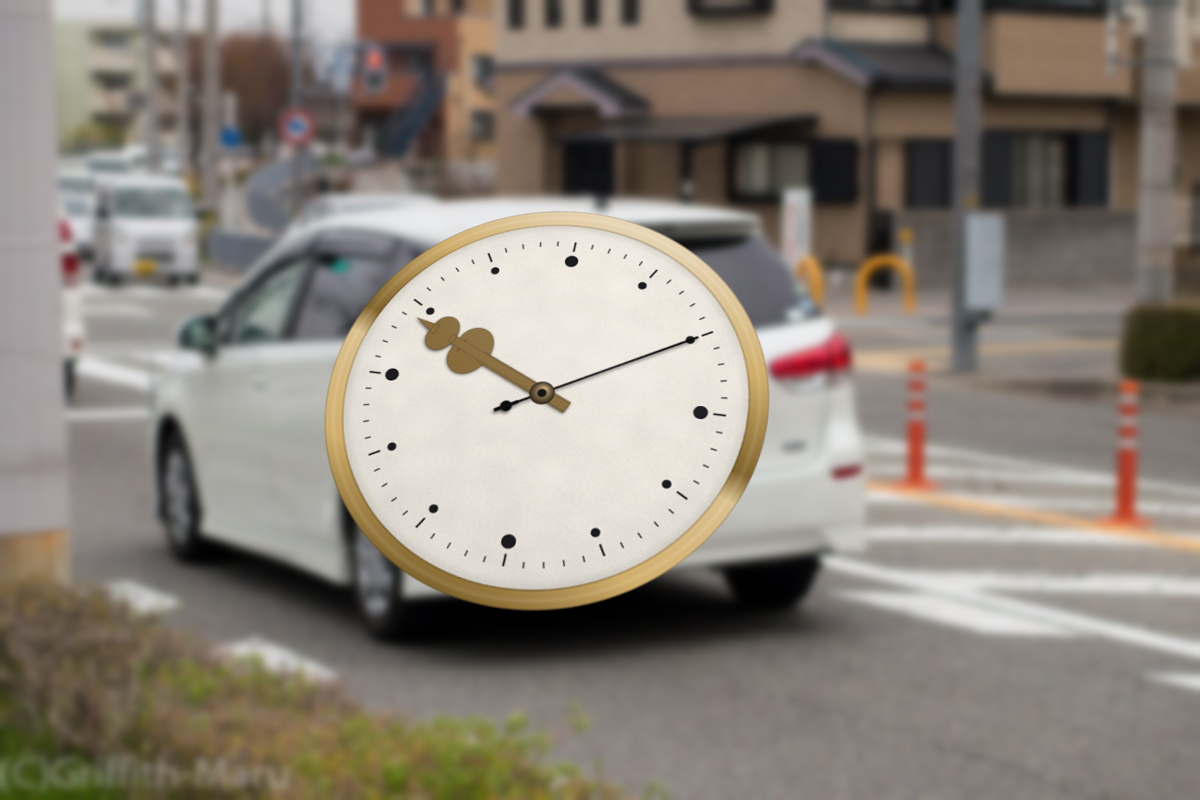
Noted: **9:49:10**
